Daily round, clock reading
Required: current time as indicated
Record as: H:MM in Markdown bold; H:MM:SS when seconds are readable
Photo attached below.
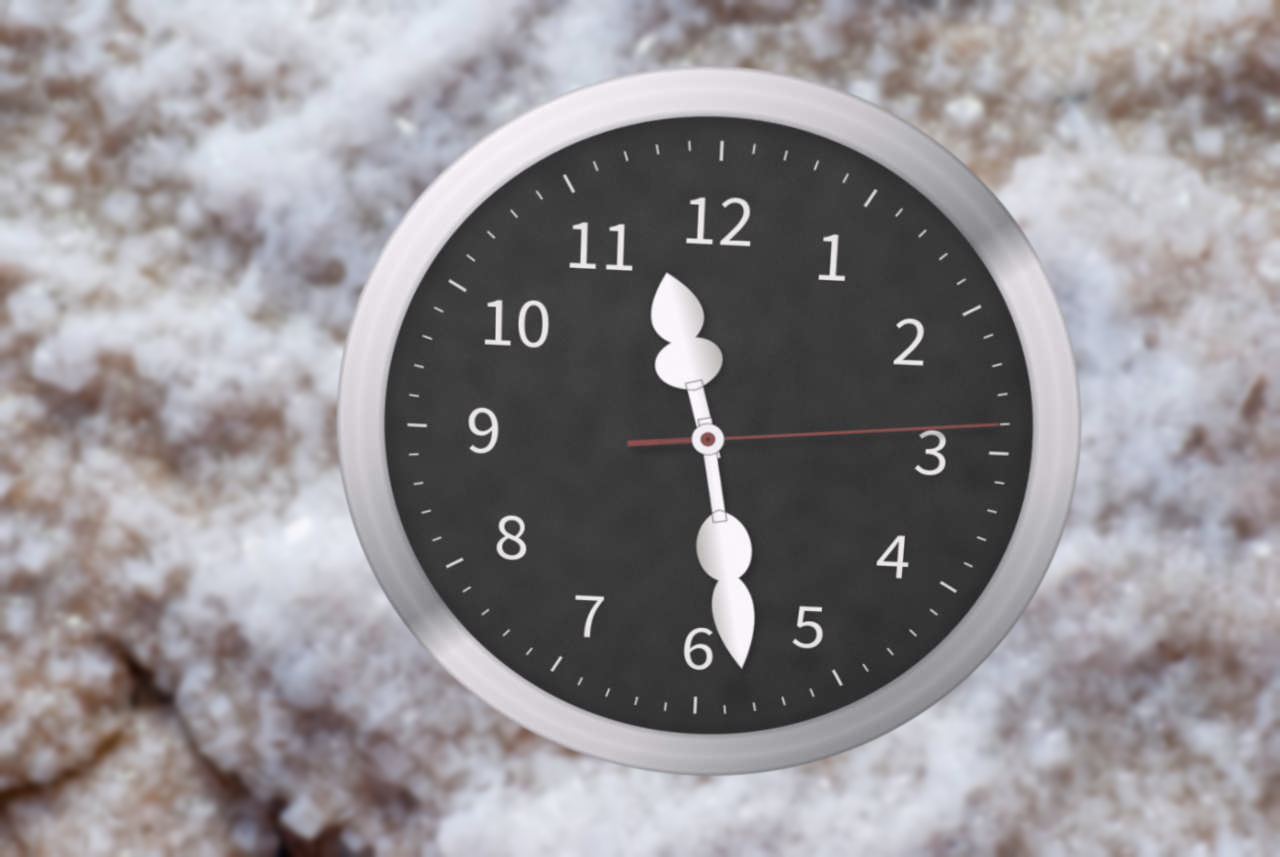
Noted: **11:28:14**
